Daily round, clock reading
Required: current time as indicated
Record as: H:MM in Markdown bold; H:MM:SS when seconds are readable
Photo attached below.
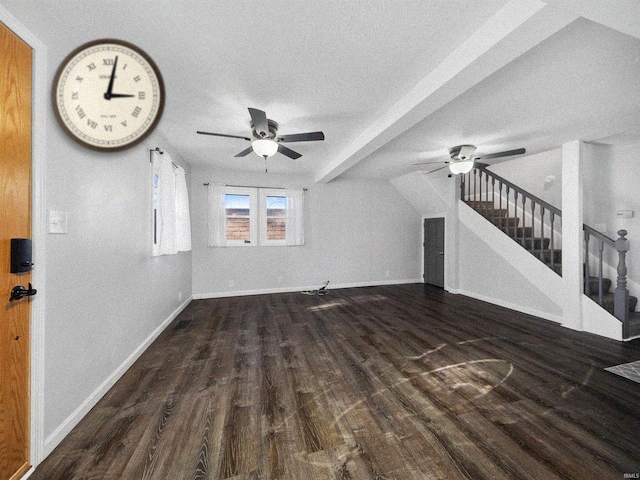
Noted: **3:02**
